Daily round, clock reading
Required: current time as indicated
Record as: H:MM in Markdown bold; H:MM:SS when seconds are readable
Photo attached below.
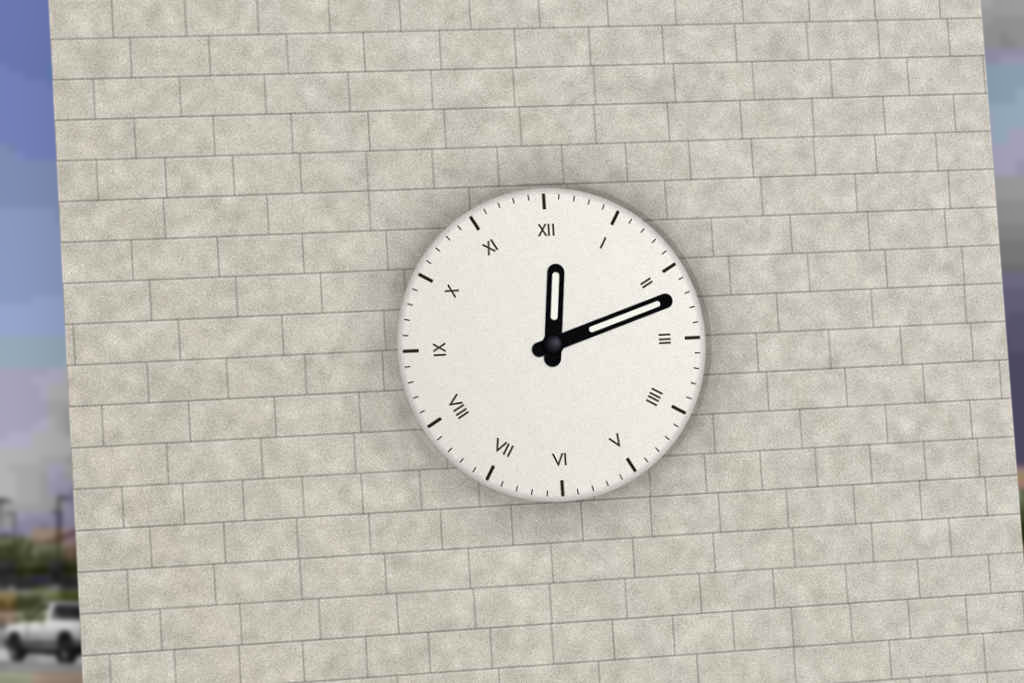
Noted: **12:12**
